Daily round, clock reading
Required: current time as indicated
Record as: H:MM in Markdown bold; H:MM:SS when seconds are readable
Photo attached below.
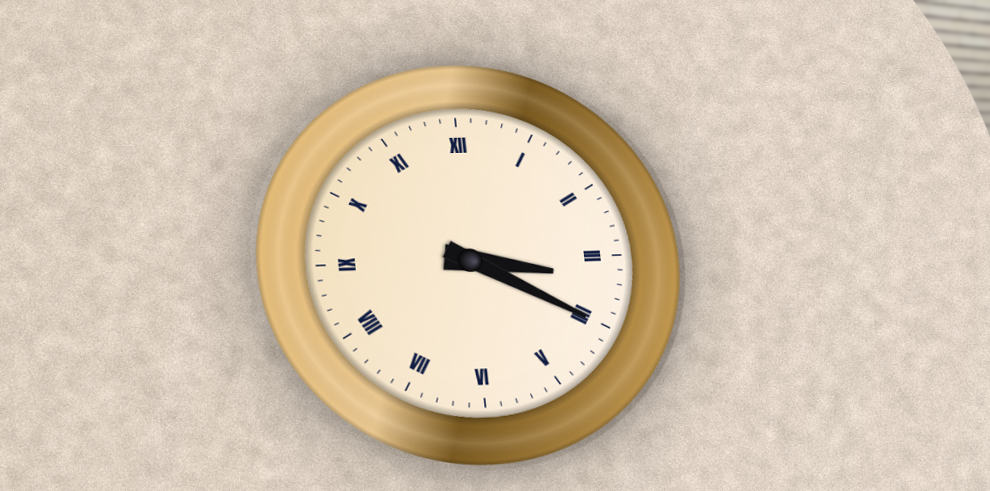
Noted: **3:20**
